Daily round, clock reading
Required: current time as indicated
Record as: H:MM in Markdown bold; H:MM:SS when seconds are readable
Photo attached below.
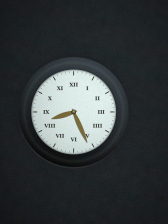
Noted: **8:26**
